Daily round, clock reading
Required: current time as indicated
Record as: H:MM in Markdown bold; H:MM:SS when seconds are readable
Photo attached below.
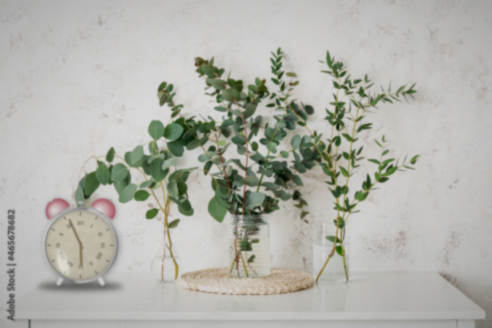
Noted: **5:56**
